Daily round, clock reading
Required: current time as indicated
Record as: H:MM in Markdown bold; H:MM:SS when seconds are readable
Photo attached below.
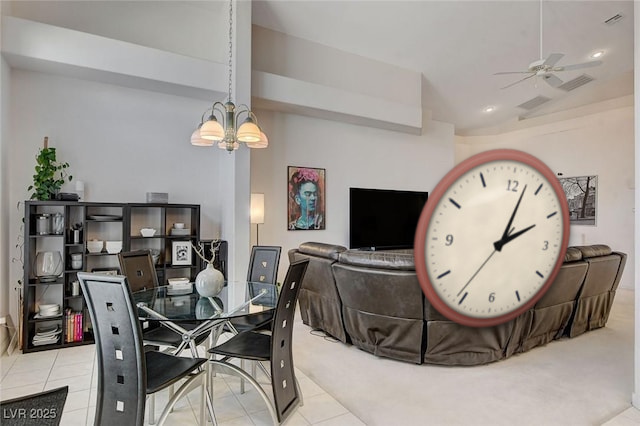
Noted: **2:02:36**
